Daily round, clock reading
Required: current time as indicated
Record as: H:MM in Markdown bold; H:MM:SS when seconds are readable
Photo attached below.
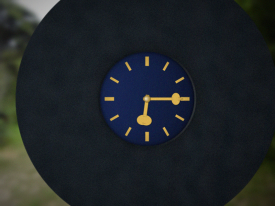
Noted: **6:15**
